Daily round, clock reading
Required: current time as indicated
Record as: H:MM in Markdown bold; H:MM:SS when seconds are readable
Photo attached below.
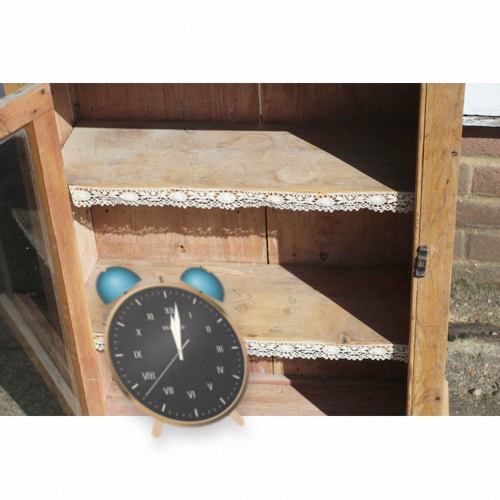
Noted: **12:01:38**
